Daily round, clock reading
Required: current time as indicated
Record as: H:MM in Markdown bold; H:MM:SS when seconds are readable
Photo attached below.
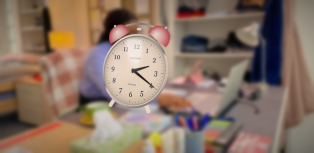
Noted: **2:20**
